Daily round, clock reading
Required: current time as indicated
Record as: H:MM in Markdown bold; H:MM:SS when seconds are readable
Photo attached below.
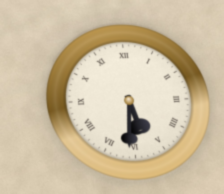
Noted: **5:31**
